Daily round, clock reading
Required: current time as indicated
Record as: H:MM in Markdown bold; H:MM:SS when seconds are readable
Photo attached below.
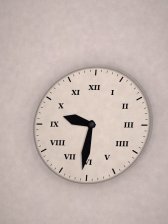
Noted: **9:31**
